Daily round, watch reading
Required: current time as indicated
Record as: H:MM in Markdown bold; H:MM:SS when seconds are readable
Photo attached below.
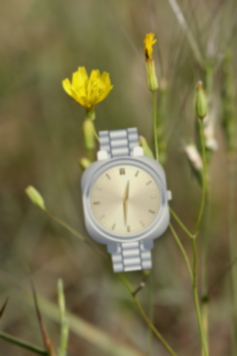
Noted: **12:31**
